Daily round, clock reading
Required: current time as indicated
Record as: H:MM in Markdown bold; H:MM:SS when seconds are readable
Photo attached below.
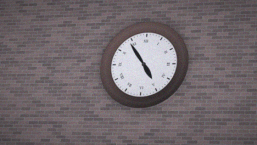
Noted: **4:54**
